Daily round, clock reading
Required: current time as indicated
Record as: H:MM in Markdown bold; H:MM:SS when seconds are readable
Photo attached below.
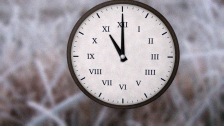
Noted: **11:00**
